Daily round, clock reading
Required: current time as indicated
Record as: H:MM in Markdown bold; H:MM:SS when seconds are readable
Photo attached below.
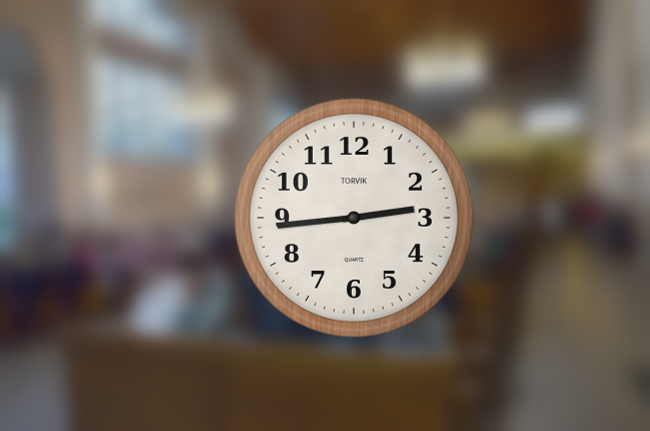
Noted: **2:44**
